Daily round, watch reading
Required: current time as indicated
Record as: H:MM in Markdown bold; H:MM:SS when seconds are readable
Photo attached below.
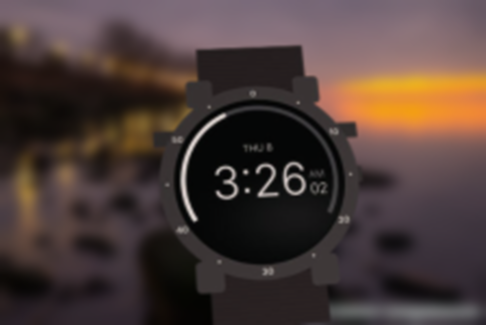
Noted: **3:26**
